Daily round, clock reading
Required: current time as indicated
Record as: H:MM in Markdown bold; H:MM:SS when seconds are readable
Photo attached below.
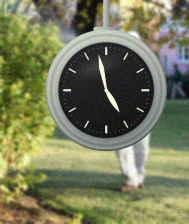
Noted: **4:58**
